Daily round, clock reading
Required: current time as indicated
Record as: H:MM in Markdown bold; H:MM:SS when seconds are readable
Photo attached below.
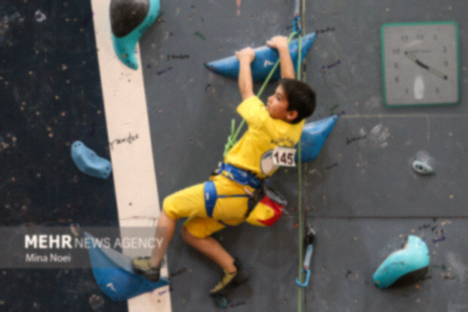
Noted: **10:20**
